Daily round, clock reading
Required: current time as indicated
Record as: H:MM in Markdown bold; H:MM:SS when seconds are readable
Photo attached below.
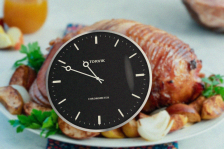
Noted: **10:49**
